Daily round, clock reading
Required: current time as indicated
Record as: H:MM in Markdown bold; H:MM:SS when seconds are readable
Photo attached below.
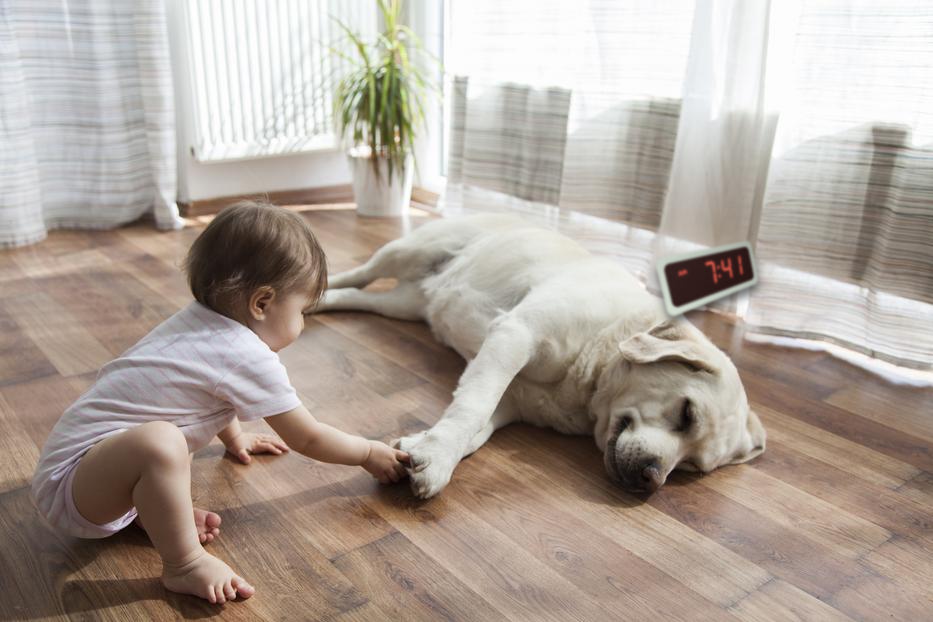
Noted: **7:41**
